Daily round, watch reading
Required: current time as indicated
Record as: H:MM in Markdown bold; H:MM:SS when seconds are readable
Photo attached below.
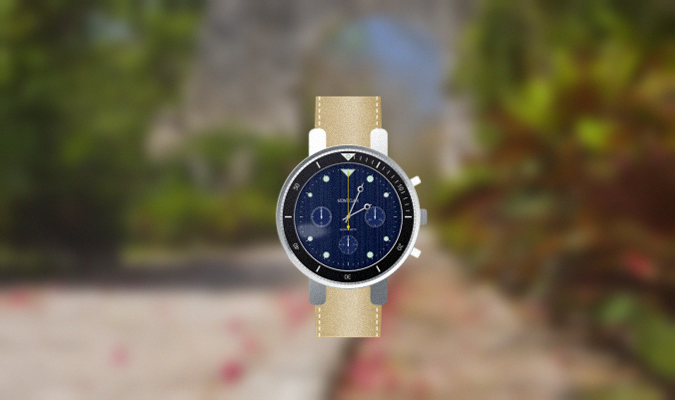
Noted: **2:04**
